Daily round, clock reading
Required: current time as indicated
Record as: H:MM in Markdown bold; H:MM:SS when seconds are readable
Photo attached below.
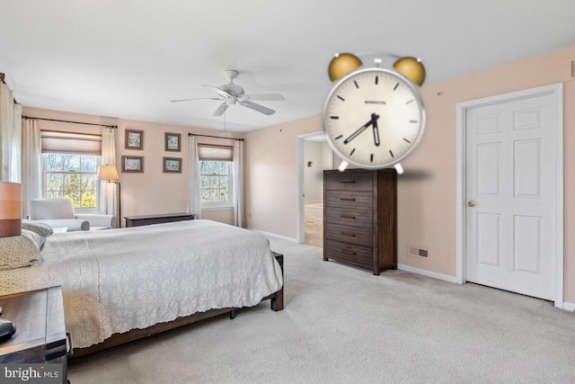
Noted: **5:38**
